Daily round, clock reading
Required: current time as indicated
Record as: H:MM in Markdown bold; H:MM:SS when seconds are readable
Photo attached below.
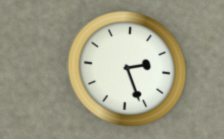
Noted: **2:26**
